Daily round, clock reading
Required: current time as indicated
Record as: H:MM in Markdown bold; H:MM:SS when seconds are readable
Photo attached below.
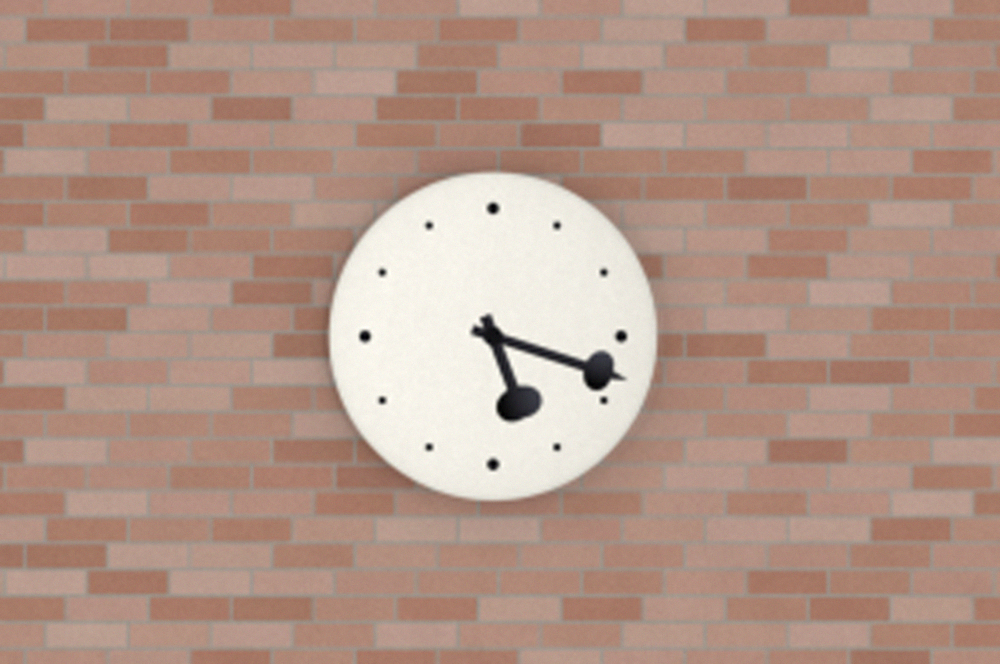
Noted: **5:18**
